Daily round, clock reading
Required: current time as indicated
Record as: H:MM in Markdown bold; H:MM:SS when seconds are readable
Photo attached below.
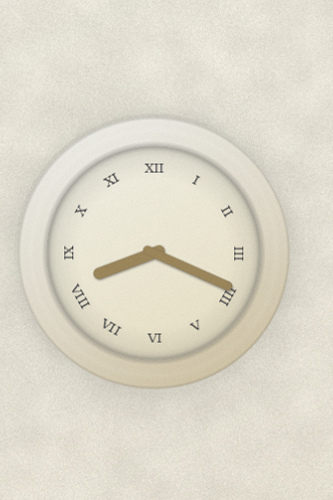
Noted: **8:19**
